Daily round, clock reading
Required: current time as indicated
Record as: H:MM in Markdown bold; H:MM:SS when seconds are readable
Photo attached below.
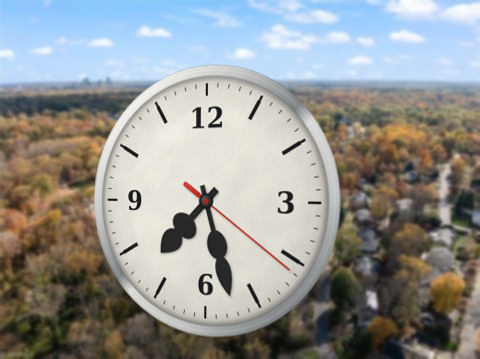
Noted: **7:27:21**
